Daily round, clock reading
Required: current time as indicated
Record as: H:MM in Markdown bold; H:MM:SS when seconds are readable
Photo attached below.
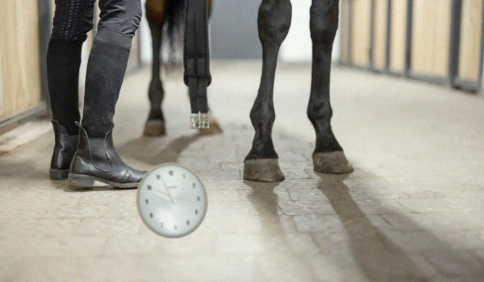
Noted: **9:56**
